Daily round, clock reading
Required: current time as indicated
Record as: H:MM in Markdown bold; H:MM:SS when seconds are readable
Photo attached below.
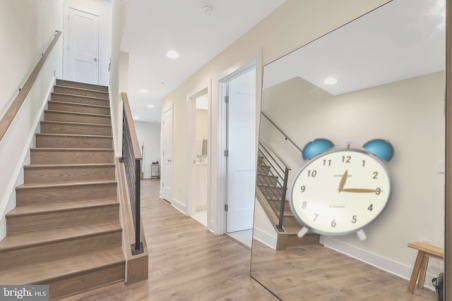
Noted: **12:15**
